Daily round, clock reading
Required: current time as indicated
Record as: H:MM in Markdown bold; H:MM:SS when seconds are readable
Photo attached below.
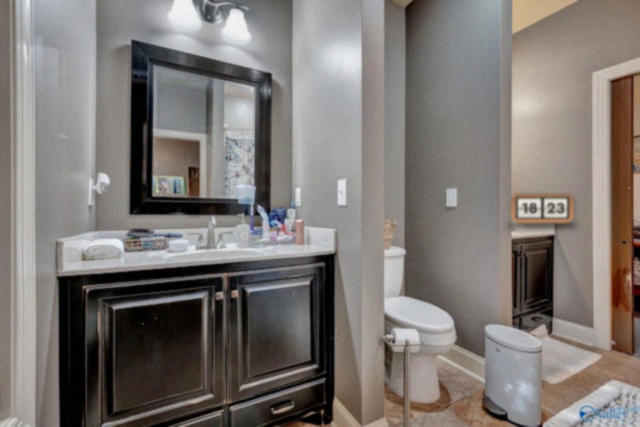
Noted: **18:23**
